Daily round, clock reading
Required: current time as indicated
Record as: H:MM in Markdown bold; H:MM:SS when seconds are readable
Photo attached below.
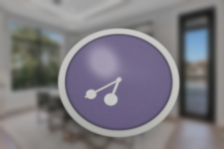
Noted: **6:40**
